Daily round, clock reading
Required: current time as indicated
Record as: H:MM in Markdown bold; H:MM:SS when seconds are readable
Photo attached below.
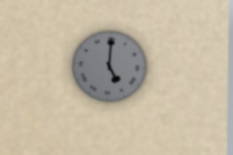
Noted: **5:00**
